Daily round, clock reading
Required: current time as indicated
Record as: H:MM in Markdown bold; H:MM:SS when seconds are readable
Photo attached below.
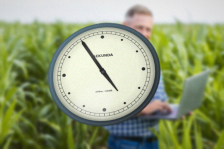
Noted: **4:55**
